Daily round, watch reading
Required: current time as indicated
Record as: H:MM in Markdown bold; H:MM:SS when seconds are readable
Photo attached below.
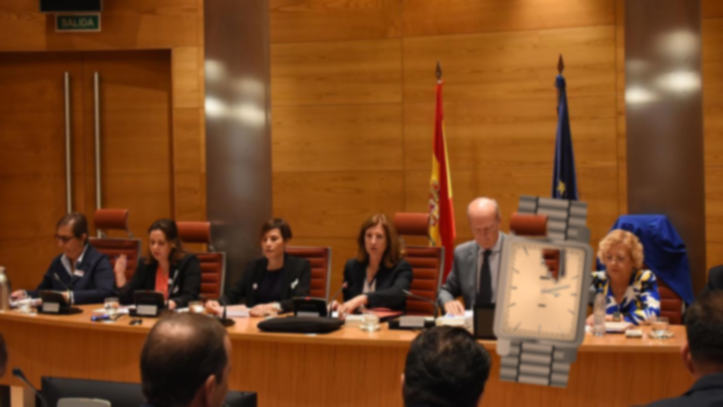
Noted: **3:12**
